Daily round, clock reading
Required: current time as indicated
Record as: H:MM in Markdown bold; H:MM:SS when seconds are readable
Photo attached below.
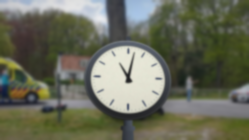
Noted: **11:02**
